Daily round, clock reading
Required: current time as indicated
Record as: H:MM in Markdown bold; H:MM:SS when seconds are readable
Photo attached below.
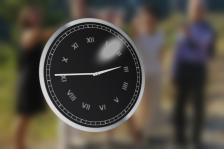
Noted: **2:46**
